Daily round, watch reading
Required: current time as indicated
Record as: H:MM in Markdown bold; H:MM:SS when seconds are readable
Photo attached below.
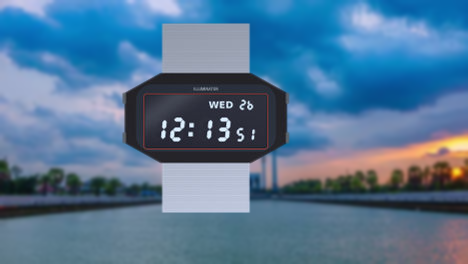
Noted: **12:13:51**
